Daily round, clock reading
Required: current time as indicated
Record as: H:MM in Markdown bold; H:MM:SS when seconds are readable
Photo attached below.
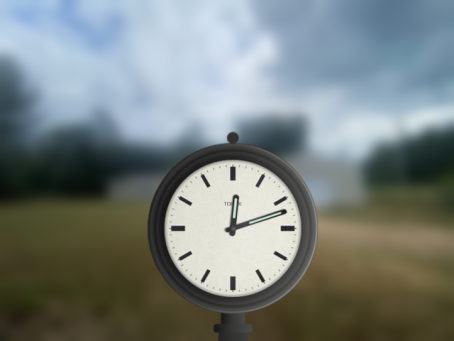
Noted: **12:12**
